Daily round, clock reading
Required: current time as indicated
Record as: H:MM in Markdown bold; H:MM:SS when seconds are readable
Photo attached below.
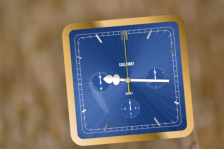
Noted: **9:16**
